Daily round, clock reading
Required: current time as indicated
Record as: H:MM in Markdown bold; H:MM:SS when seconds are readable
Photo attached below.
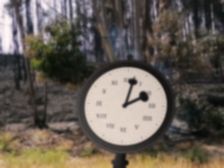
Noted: **2:02**
